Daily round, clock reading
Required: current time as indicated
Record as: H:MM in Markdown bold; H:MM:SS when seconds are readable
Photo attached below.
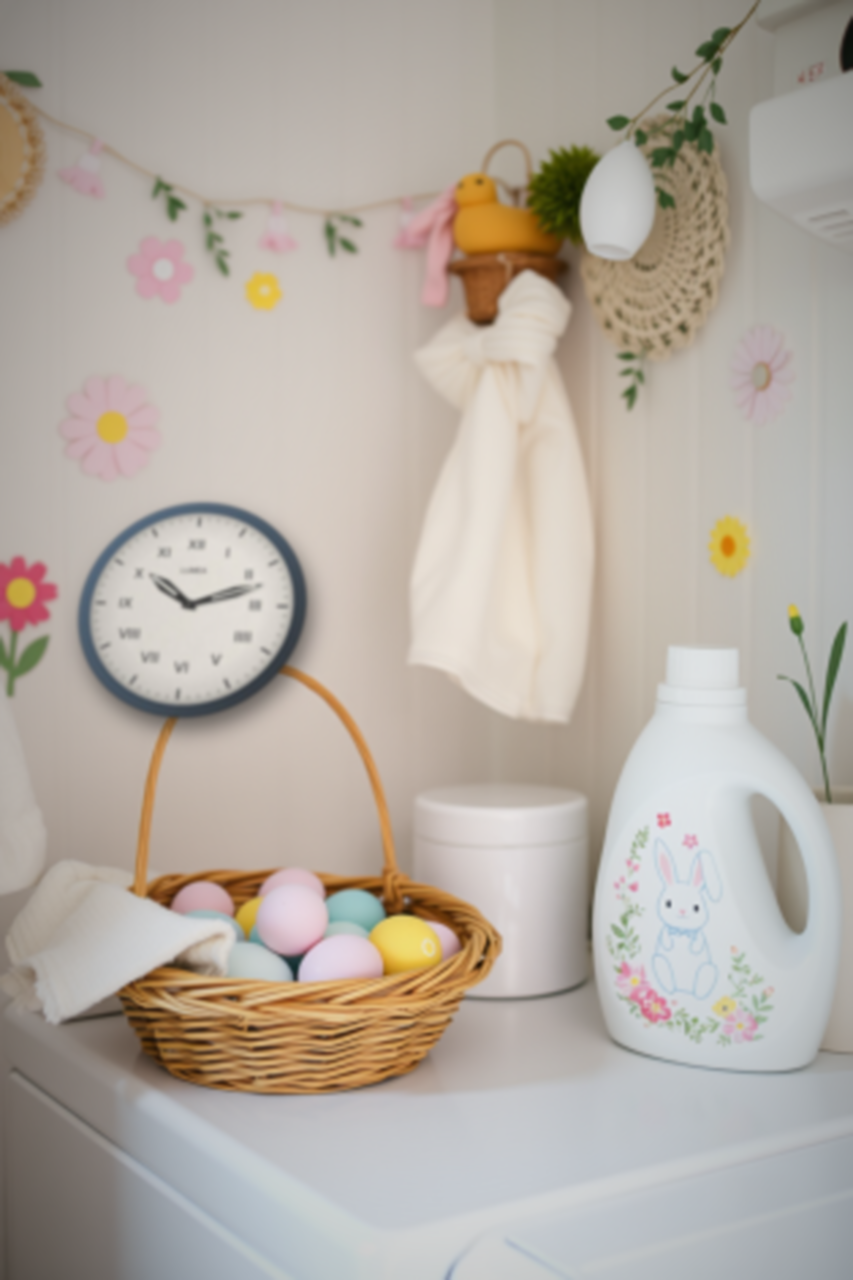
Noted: **10:12**
